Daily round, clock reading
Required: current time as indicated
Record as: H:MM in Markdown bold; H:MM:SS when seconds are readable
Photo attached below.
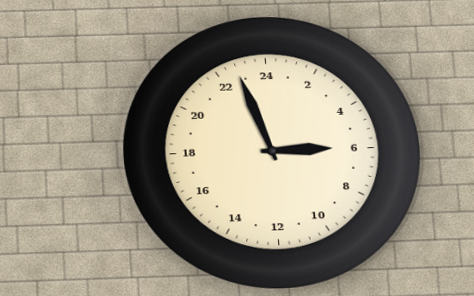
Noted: **5:57**
